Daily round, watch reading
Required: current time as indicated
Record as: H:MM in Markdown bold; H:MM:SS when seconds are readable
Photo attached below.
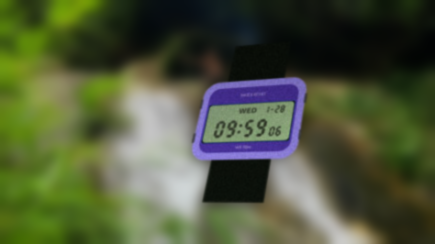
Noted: **9:59**
